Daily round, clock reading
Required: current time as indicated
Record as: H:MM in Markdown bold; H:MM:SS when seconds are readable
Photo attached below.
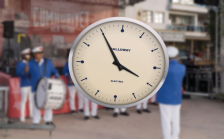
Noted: **3:55**
